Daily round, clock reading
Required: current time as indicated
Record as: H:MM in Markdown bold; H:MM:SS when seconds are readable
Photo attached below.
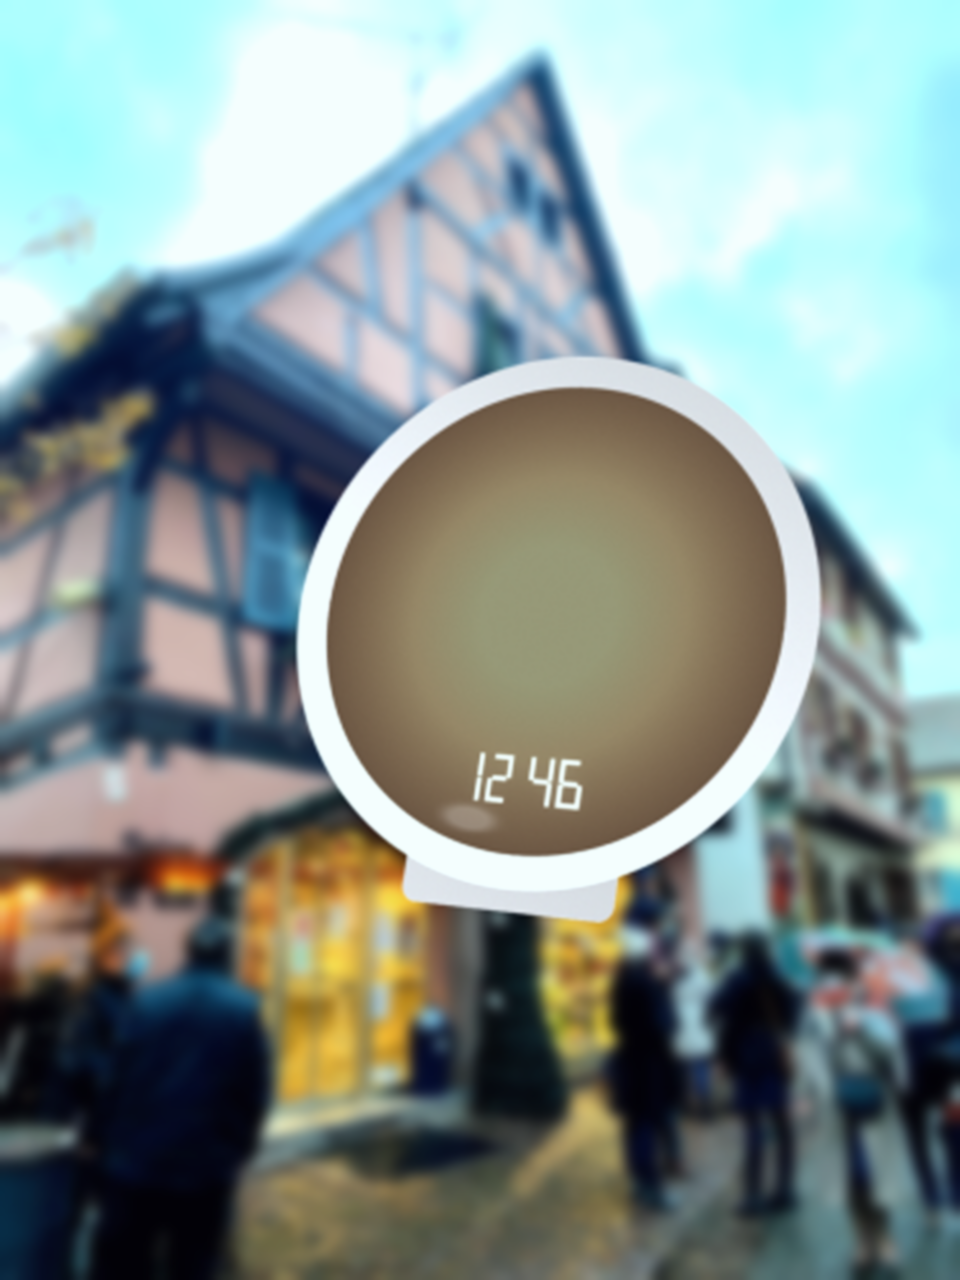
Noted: **12:46**
